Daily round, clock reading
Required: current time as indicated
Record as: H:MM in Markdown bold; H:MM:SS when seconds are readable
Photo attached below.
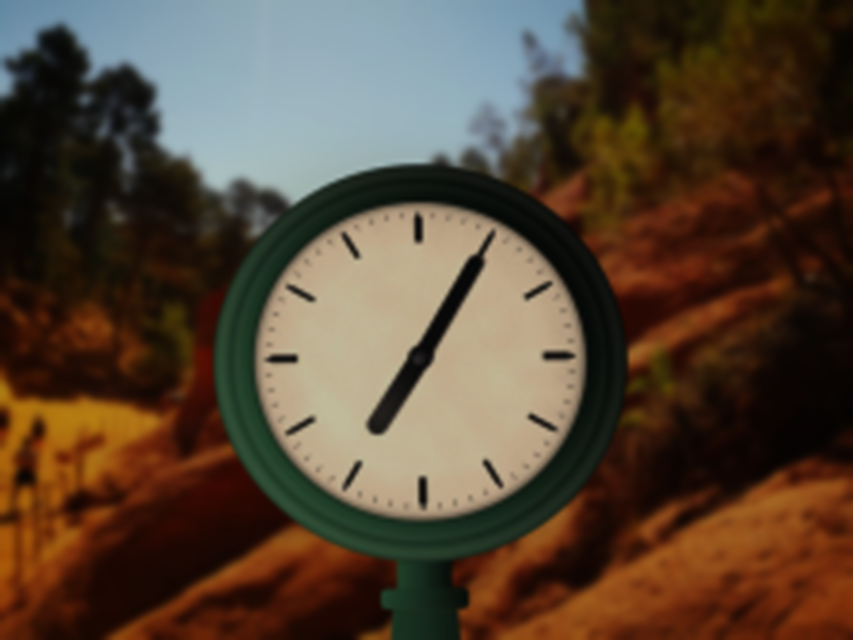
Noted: **7:05**
